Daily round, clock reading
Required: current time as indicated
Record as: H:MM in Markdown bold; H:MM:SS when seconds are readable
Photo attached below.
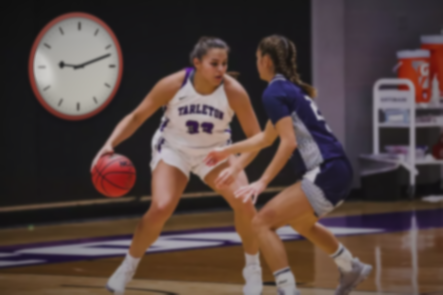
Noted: **9:12**
